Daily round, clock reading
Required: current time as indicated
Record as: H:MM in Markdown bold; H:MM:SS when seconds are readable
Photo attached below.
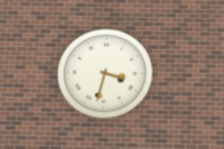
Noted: **3:32**
